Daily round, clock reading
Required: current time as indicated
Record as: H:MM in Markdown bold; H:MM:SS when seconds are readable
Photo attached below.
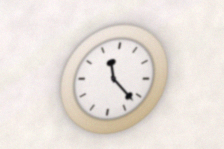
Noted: **11:22**
